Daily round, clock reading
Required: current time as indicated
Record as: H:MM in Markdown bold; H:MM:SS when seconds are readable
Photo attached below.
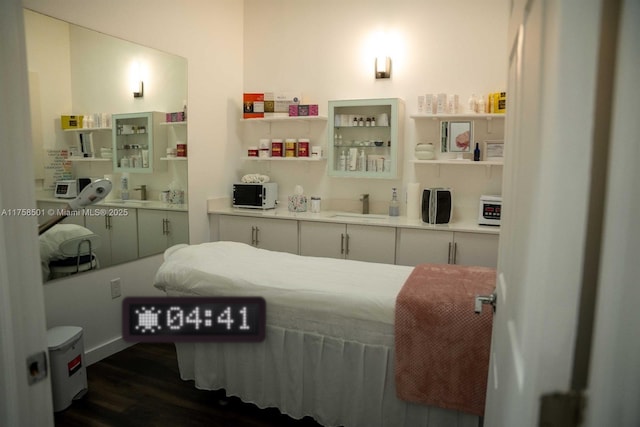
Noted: **4:41**
